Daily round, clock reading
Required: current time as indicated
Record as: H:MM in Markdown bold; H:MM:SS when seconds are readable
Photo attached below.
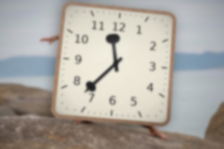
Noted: **11:37**
